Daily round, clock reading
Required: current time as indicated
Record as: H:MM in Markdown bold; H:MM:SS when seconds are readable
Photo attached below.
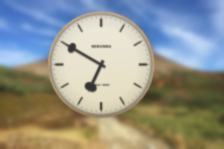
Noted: **6:50**
